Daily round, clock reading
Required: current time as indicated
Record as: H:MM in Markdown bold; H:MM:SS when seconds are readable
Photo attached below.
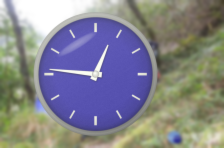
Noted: **12:46**
